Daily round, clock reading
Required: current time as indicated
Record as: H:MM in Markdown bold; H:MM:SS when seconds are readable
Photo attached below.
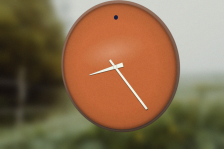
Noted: **8:23**
